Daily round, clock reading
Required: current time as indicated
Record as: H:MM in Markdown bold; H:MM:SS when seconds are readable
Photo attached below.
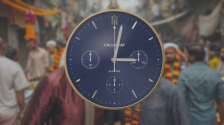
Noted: **3:02**
